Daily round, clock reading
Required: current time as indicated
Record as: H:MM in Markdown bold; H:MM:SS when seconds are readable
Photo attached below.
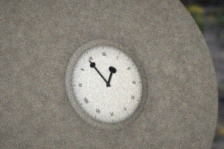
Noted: **12:54**
